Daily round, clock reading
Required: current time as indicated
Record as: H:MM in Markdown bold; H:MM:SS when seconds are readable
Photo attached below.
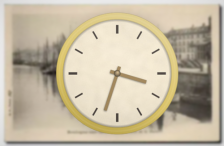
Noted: **3:33**
